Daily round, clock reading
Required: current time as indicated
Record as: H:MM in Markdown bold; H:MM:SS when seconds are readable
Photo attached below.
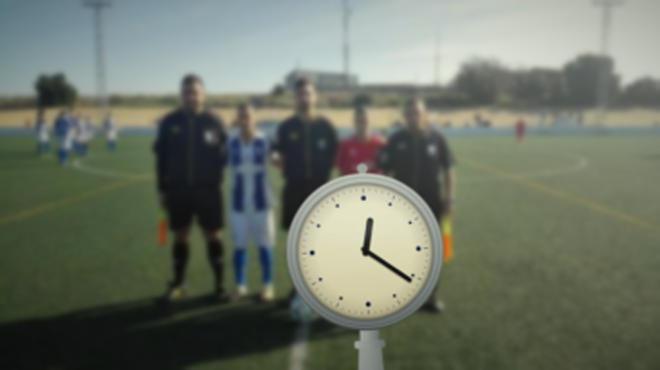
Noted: **12:21**
